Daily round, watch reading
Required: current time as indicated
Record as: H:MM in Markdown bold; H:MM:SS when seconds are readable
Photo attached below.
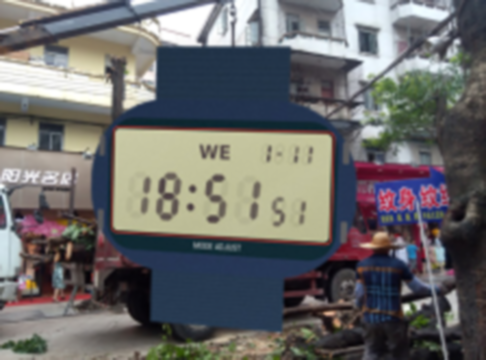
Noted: **18:51:51**
